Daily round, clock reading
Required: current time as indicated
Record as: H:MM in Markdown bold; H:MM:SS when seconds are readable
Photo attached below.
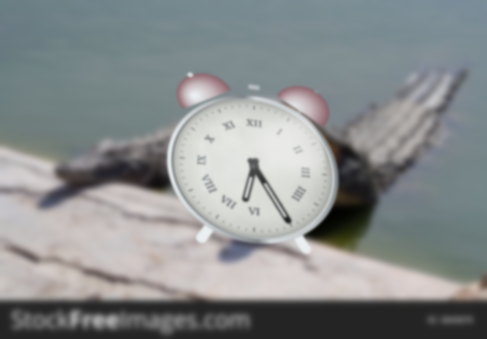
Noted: **6:25**
